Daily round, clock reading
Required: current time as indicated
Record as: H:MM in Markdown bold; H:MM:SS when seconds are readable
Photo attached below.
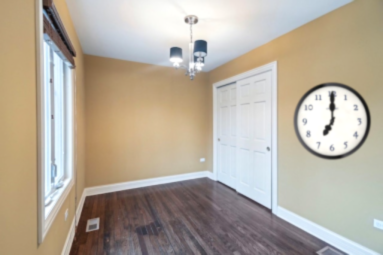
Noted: **7:00**
